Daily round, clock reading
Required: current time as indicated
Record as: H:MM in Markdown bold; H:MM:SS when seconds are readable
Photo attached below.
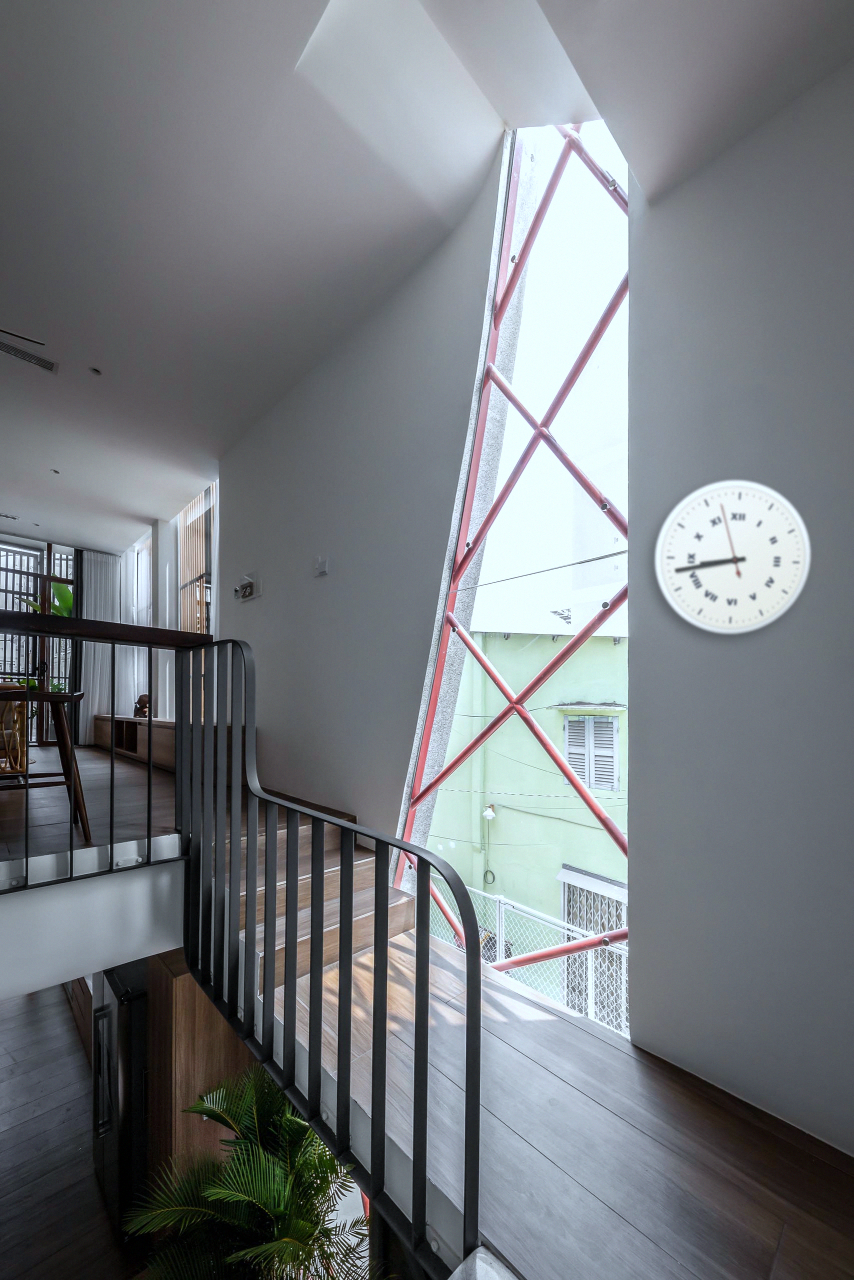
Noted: **8:42:57**
